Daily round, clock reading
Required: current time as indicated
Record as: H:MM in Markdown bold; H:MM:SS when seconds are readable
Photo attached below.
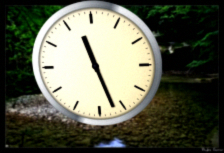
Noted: **11:27**
